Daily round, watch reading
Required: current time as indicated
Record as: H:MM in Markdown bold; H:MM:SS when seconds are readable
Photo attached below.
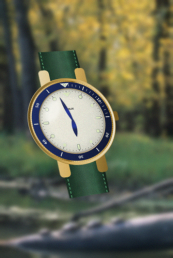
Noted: **5:57**
